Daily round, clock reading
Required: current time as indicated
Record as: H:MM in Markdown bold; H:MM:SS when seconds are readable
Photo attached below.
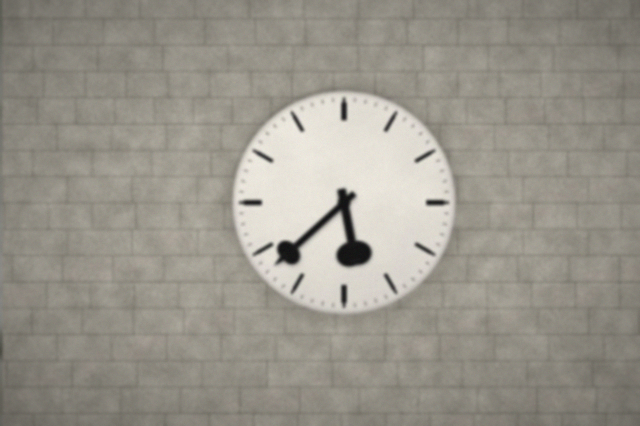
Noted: **5:38**
